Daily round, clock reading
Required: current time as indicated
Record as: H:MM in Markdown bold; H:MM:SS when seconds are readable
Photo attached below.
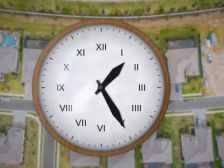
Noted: **1:25**
